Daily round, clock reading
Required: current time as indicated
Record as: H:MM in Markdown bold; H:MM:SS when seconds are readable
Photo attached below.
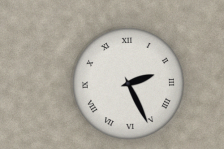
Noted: **2:26**
